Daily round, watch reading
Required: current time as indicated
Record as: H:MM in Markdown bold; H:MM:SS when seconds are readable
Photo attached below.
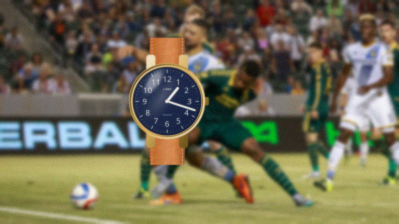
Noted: **1:18**
